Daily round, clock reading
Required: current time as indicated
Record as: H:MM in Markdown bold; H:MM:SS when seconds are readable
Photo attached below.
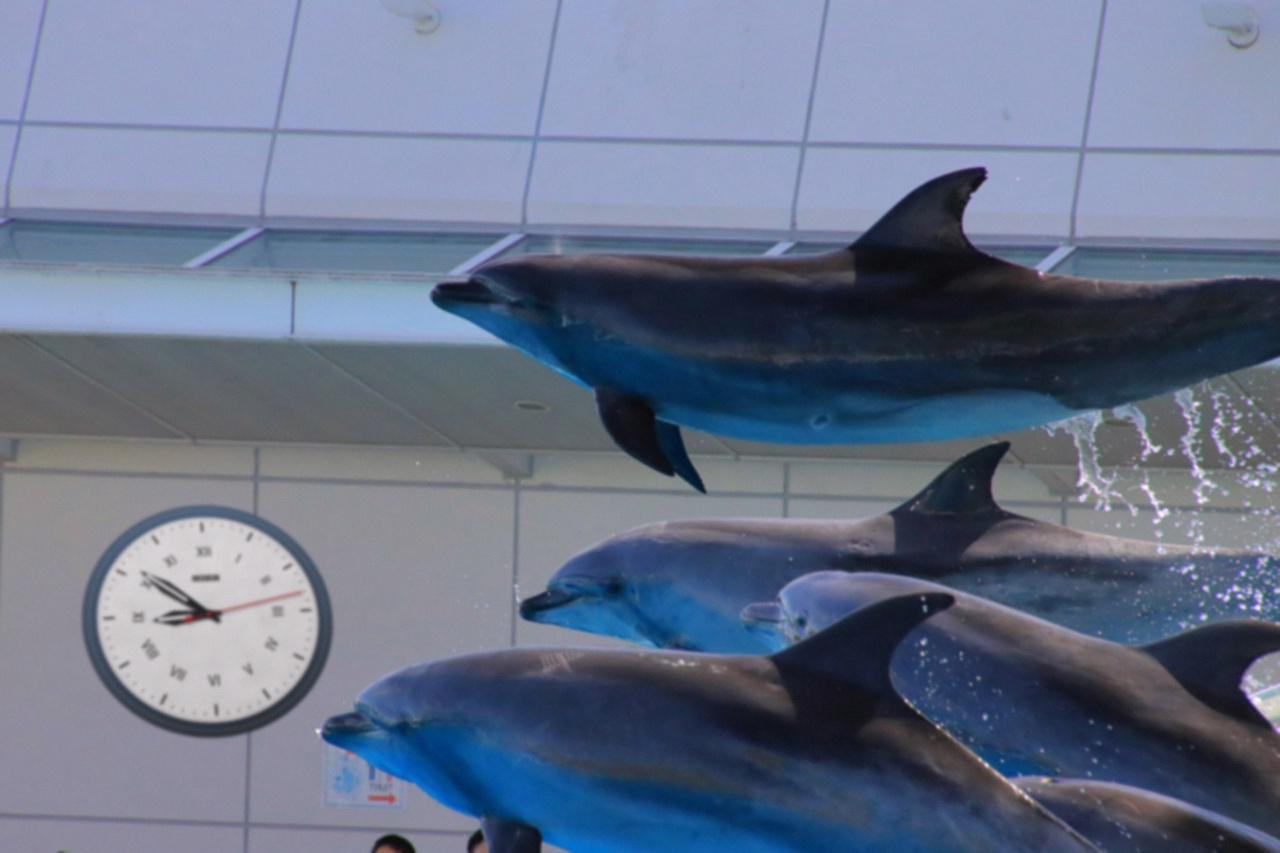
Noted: **8:51:13**
